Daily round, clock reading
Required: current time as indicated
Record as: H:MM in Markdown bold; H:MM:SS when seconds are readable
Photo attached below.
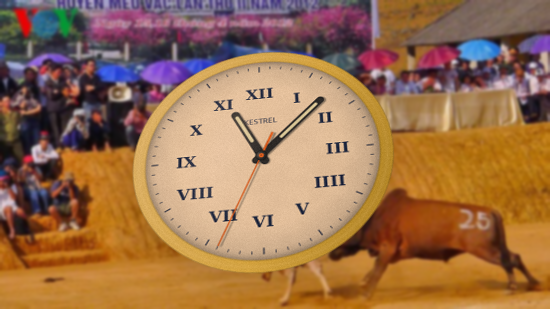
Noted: **11:07:34**
